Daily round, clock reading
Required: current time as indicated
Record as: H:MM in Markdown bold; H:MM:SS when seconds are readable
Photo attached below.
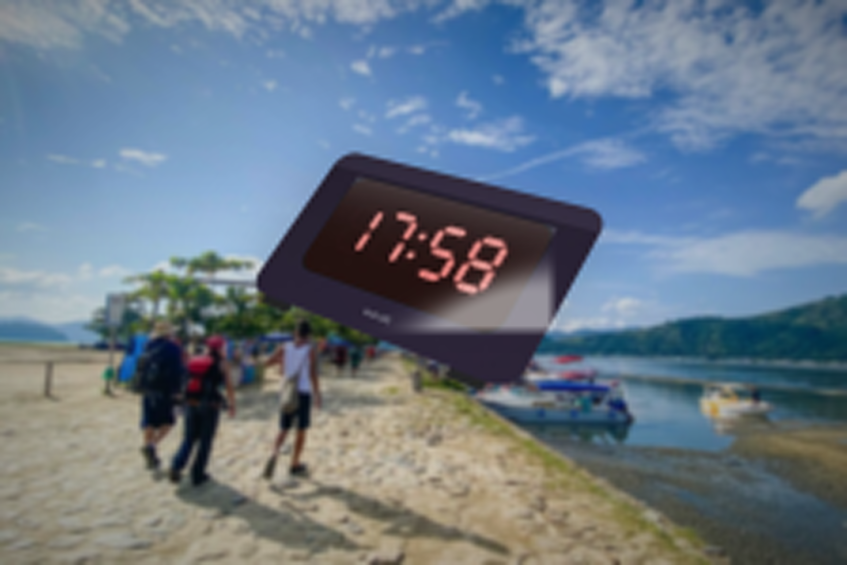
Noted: **17:58**
